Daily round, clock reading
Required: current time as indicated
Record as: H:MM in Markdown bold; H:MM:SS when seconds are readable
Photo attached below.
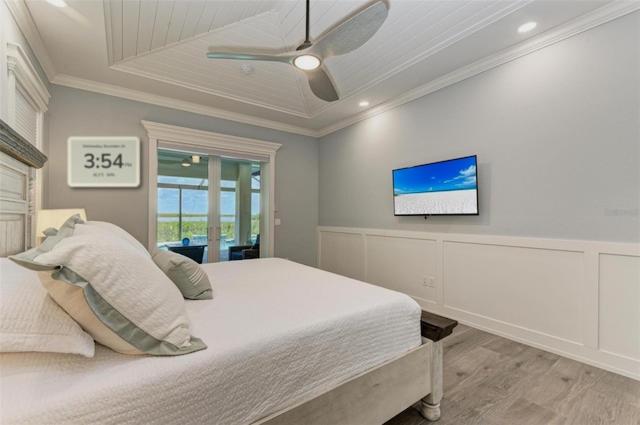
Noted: **3:54**
